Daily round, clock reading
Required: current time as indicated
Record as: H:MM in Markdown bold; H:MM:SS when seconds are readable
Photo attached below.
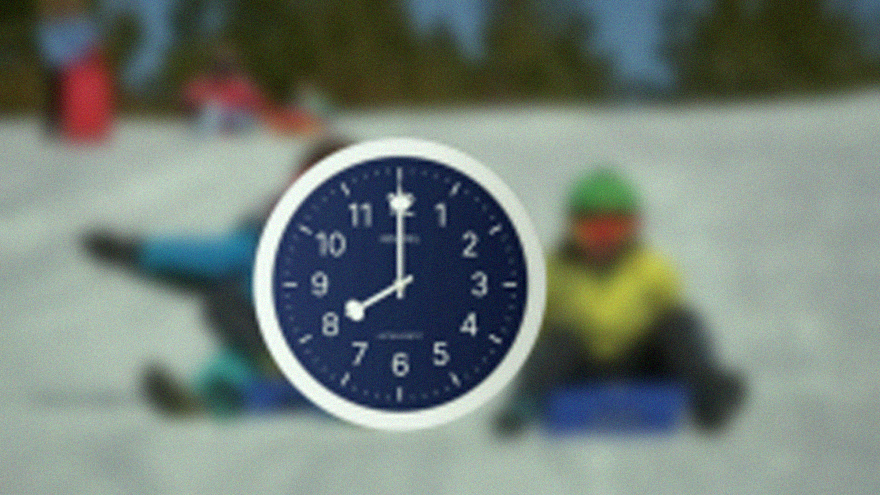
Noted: **8:00**
